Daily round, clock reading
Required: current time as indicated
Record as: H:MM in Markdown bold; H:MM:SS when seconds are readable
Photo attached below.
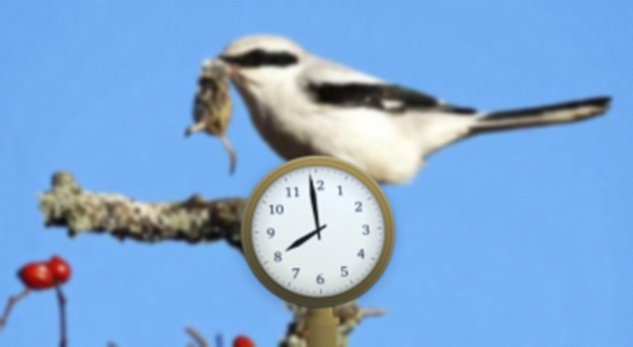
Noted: **7:59**
